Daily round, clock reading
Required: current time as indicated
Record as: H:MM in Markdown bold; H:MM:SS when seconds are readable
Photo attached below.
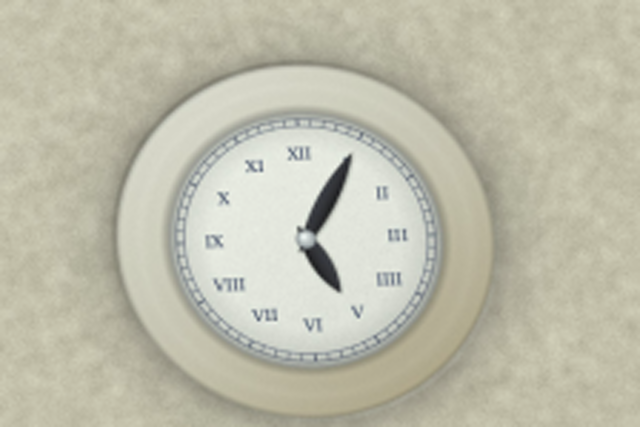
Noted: **5:05**
